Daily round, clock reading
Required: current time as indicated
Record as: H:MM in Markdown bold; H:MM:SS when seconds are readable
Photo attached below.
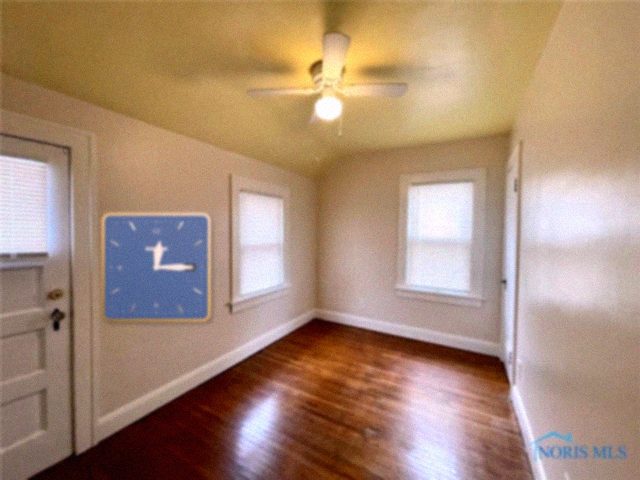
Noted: **12:15**
